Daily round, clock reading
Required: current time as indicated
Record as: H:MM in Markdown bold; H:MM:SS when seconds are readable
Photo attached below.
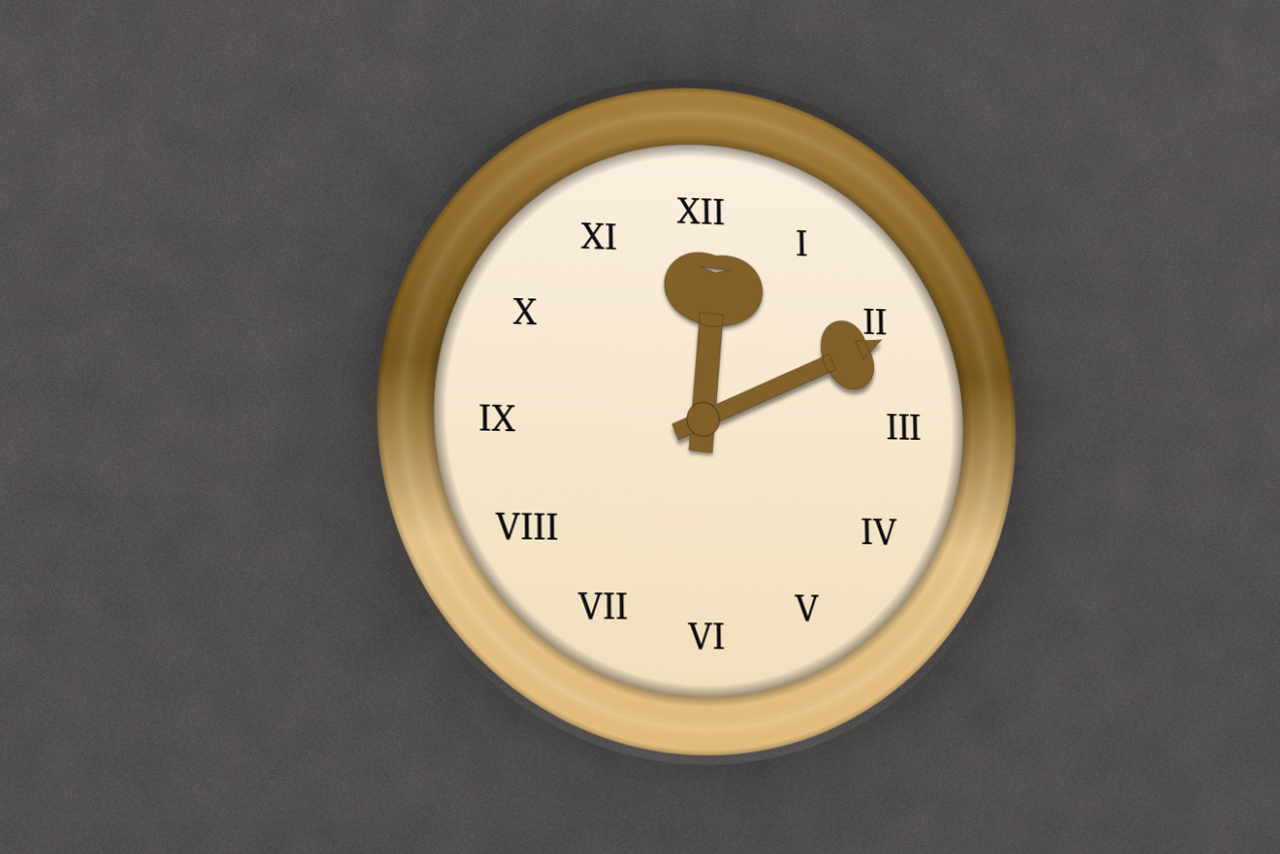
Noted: **12:11**
